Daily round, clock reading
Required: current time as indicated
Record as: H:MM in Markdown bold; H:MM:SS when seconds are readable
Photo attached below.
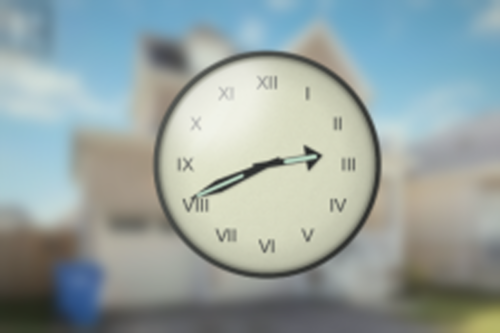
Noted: **2:41**
